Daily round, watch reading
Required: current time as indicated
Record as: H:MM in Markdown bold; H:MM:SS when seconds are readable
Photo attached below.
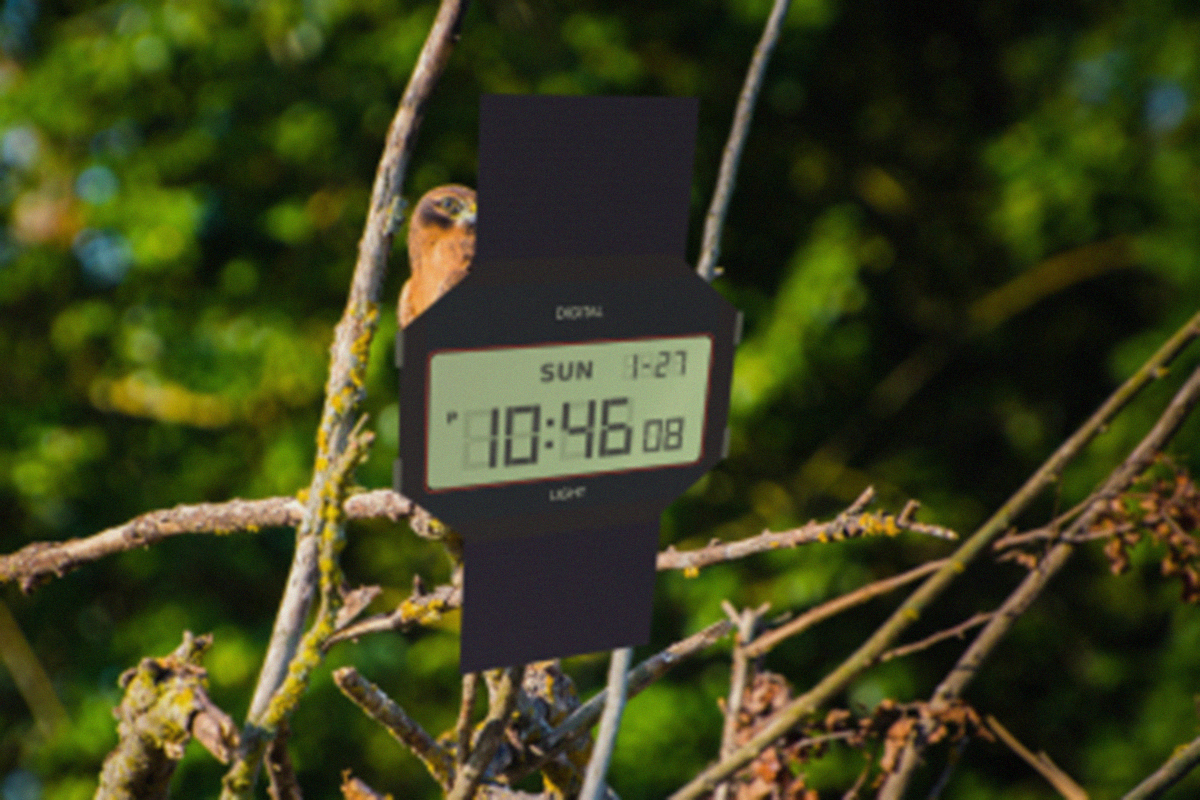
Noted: **10:46:08**
